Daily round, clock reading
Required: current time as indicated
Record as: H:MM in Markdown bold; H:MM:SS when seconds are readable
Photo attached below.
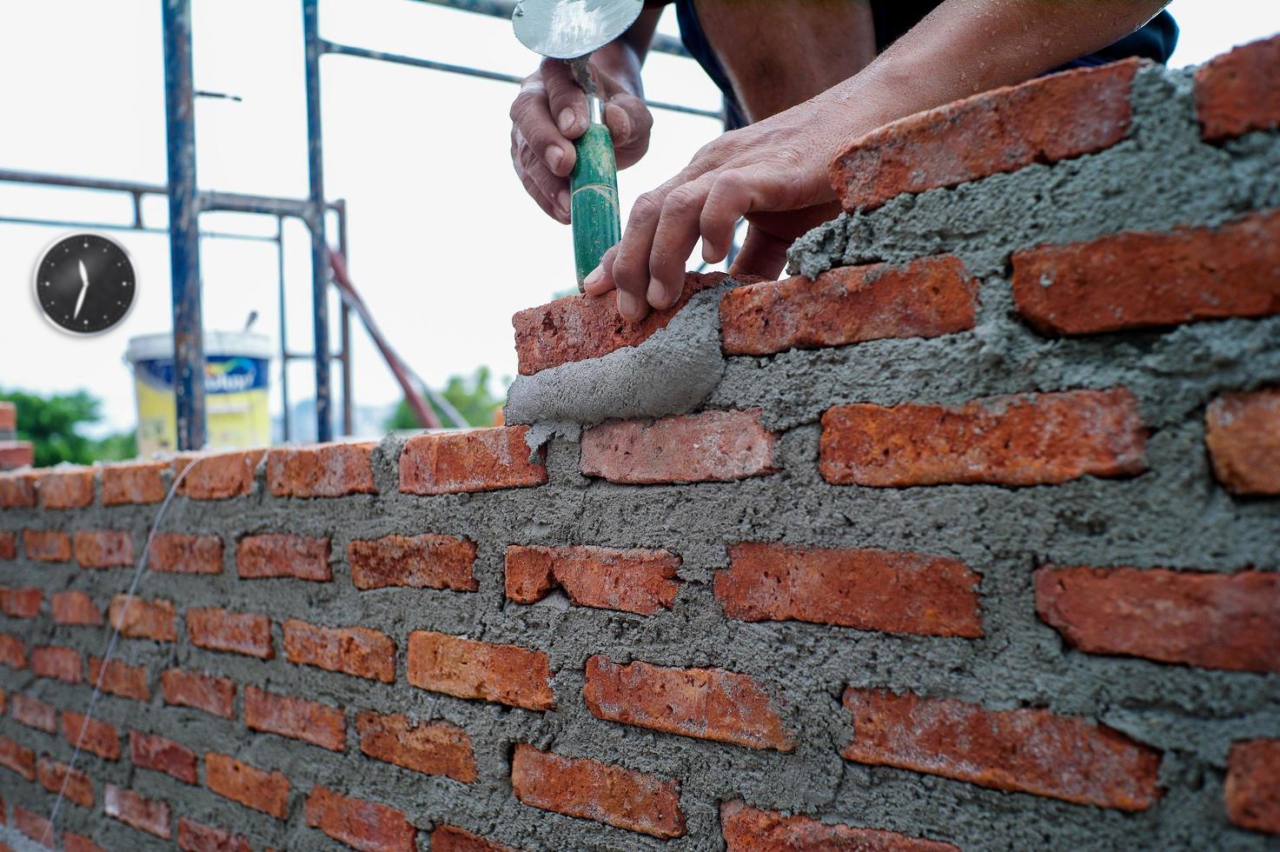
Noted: **11:33**
